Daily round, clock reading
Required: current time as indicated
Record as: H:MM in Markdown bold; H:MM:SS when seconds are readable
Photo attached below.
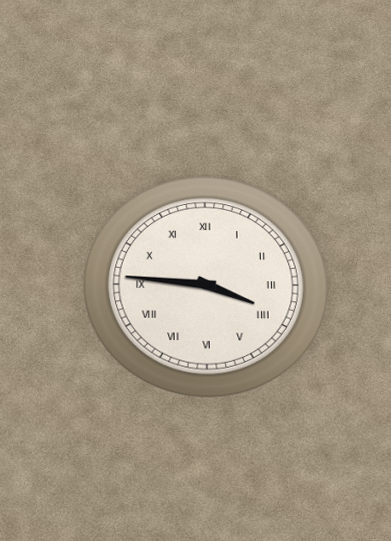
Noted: **3:46**
